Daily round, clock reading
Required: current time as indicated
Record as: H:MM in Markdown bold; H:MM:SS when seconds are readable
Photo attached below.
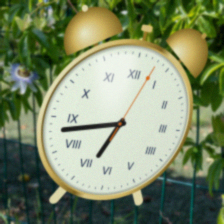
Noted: **6:43:03**
